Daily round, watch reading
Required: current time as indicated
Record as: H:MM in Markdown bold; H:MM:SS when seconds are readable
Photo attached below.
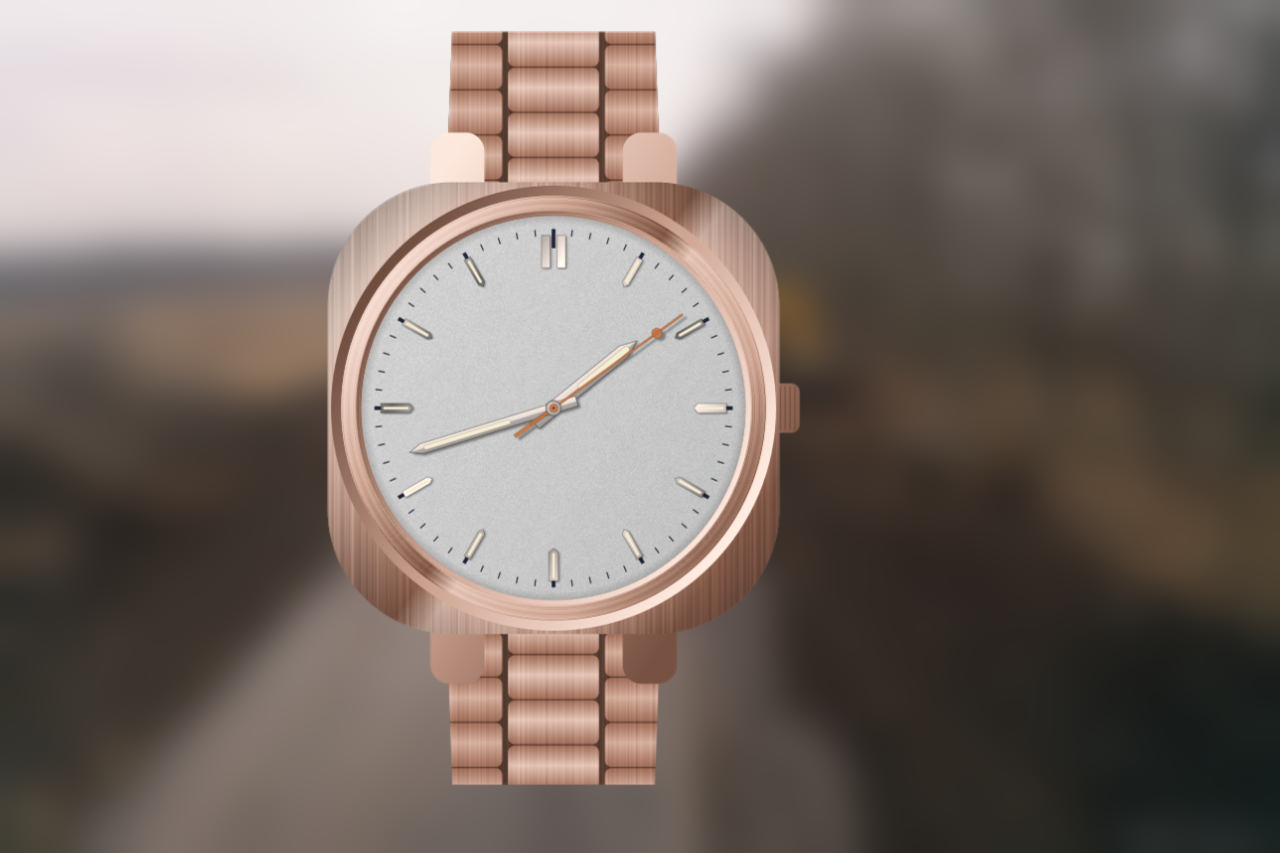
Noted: **1:42:09**
